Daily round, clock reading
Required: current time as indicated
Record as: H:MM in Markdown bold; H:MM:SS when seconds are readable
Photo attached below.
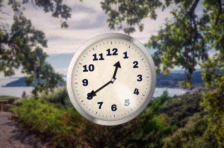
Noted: **12:40**
